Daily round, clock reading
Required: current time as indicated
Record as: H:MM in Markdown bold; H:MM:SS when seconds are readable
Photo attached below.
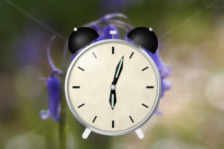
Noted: **6:03**
